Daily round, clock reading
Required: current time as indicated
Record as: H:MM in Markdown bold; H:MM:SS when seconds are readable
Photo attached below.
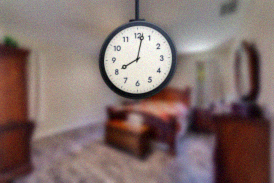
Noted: **8:02**
